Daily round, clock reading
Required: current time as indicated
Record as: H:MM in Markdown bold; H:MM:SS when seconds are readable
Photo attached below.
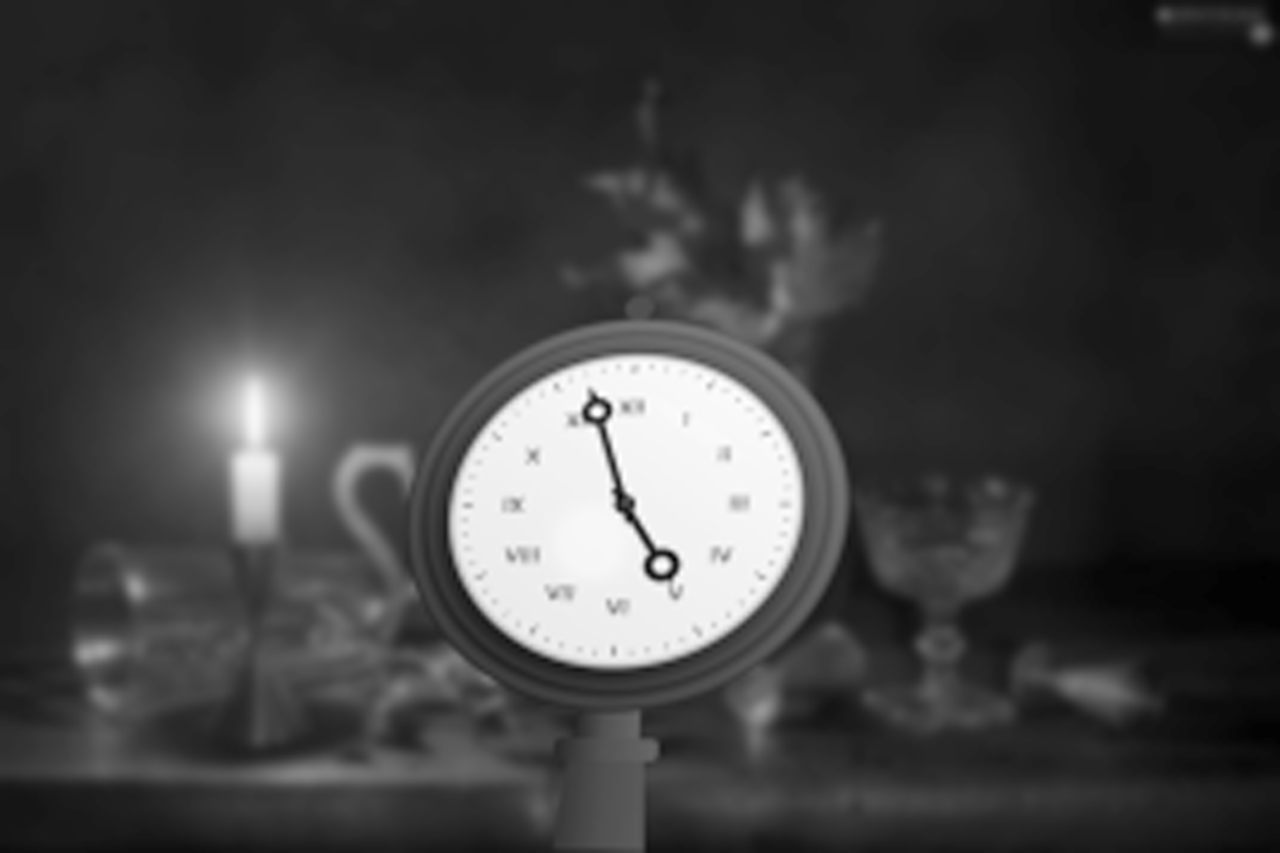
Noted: **4:57**
